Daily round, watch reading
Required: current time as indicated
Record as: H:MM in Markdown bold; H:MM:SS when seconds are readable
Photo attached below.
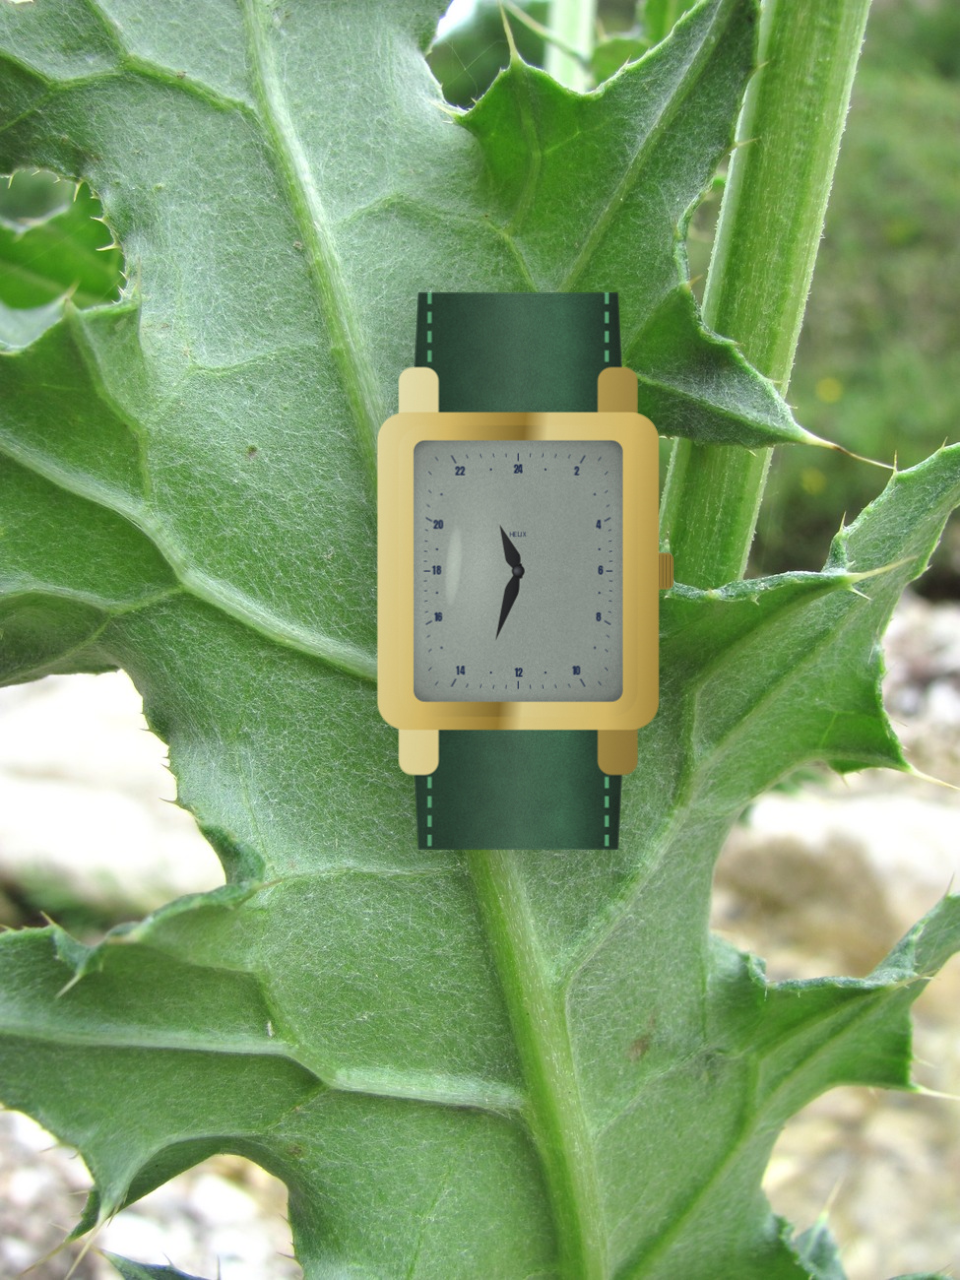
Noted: **22:33**
